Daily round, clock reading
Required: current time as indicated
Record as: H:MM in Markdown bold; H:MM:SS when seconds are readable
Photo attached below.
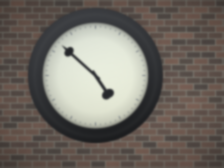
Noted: **4:52**
